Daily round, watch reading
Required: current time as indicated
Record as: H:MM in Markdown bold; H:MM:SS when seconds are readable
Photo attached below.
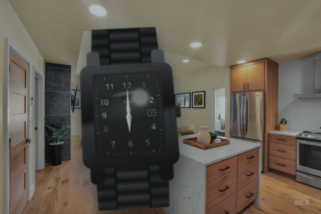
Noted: **6:00**
